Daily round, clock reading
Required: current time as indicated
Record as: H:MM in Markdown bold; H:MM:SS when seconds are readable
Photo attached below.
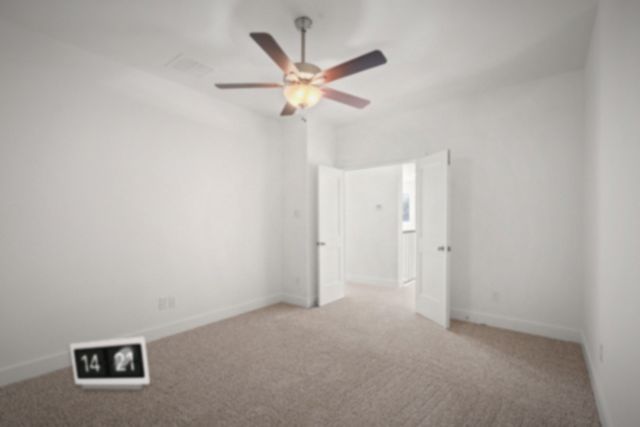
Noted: **14:21**
